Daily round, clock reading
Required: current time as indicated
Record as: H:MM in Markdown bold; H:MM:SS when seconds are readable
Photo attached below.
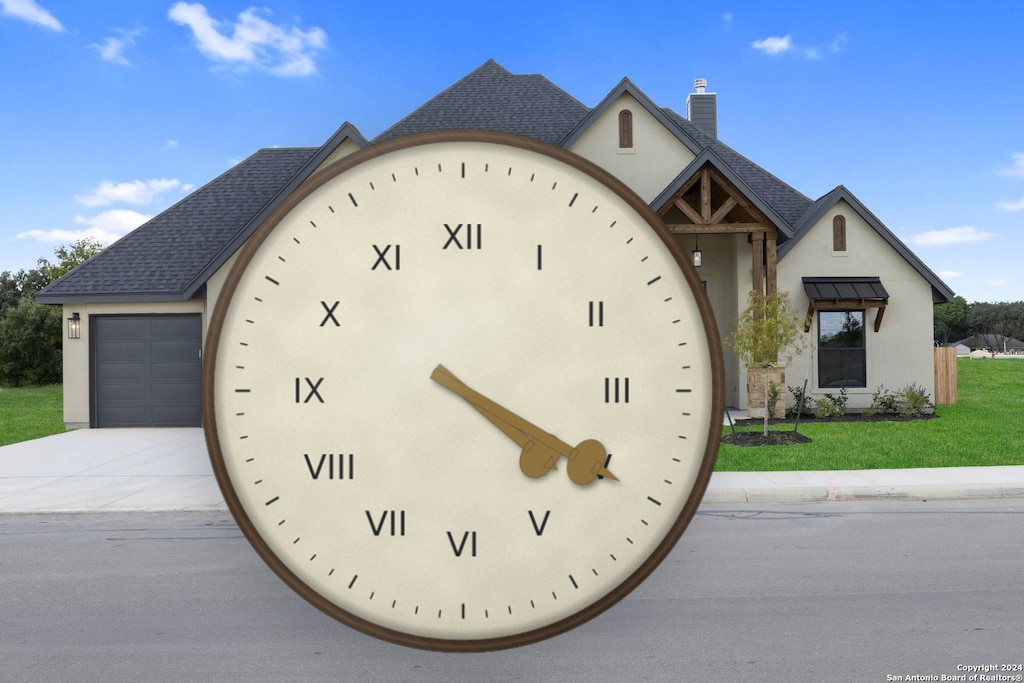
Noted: **4:20**
